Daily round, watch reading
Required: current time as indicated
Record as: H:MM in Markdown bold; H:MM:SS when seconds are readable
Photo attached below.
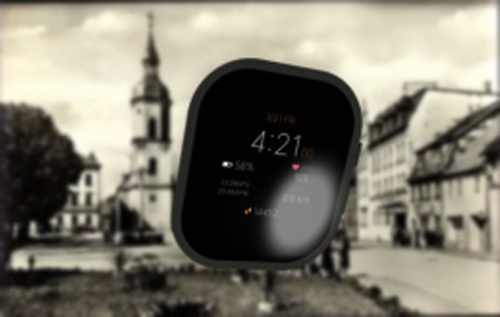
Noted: **4:21**
